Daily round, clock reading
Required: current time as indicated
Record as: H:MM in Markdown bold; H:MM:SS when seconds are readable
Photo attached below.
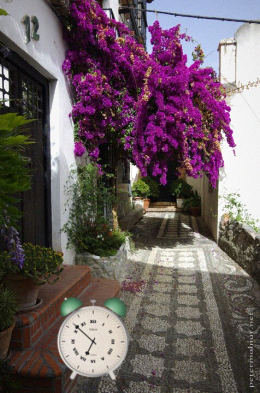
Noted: **6:52**
